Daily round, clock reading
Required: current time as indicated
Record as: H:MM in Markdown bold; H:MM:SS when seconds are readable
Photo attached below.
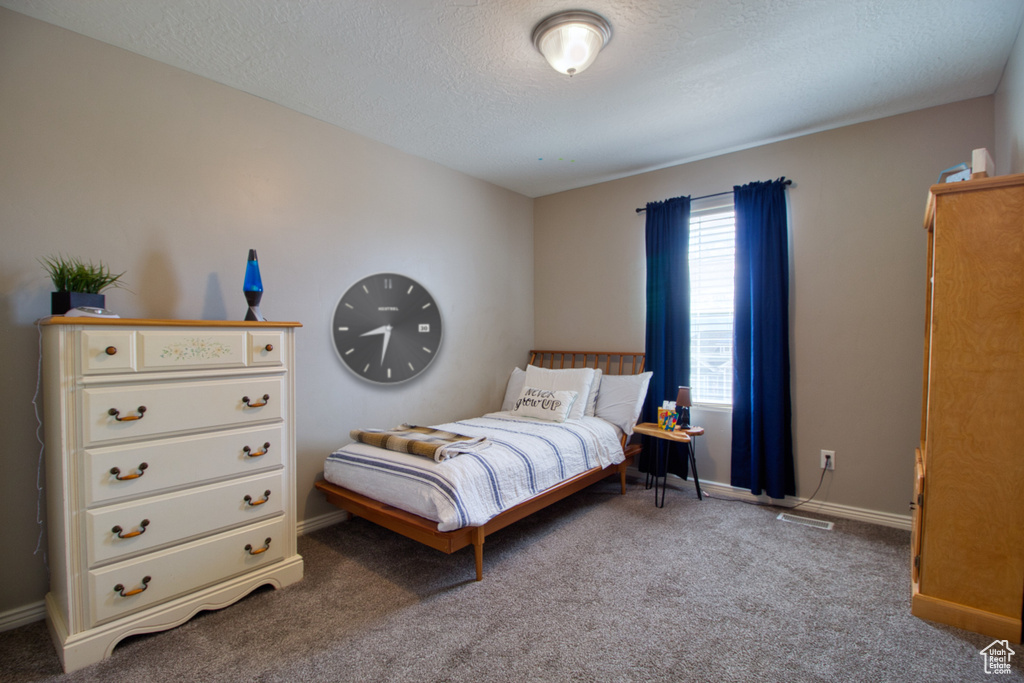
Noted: **8:32**
